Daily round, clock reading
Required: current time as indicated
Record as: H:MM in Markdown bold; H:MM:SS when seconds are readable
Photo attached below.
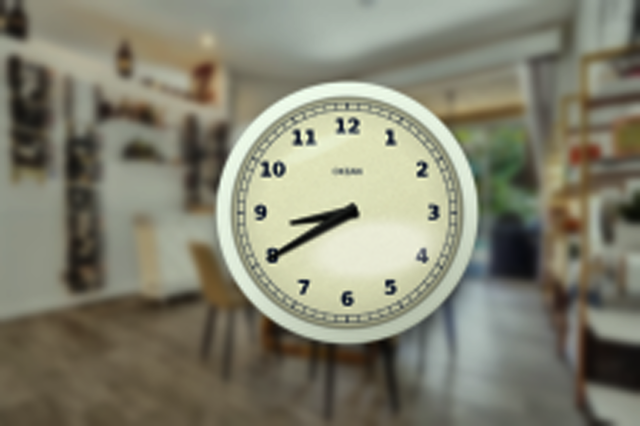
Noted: **8:40**
